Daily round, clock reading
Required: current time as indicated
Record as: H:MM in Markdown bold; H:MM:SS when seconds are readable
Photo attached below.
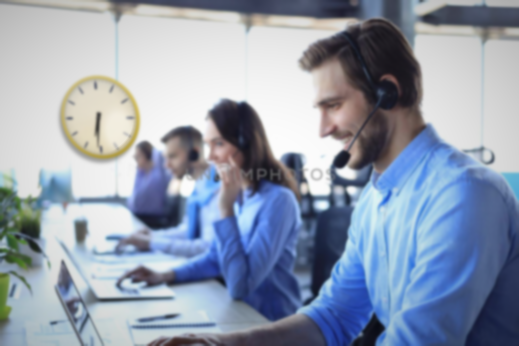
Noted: **6:31**
